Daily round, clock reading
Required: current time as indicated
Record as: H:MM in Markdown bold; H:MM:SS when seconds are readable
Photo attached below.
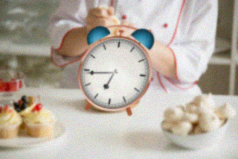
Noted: **6:44**
